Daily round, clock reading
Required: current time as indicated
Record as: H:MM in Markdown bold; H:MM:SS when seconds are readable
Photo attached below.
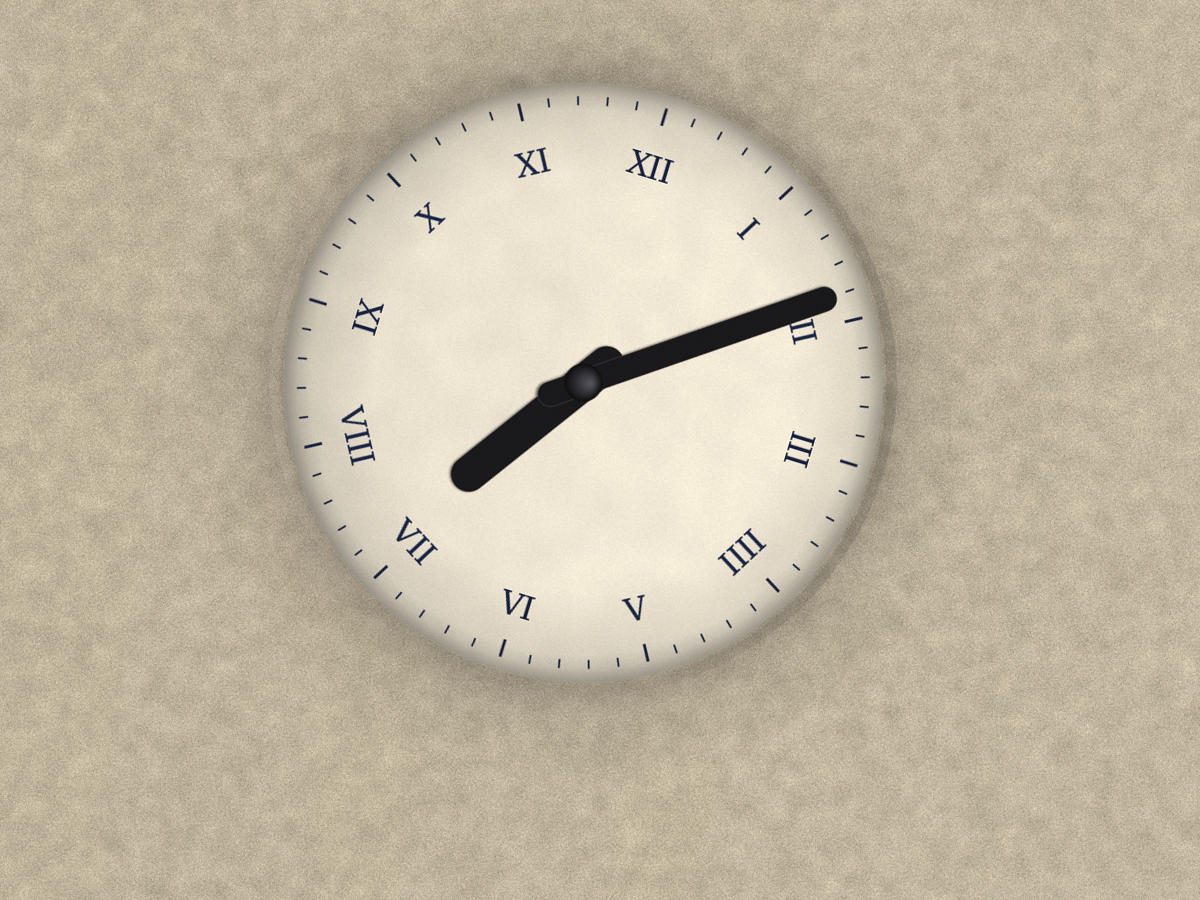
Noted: **7:09**
